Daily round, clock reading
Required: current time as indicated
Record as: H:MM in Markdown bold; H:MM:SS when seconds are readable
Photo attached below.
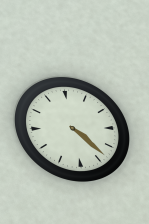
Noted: **4:23**
